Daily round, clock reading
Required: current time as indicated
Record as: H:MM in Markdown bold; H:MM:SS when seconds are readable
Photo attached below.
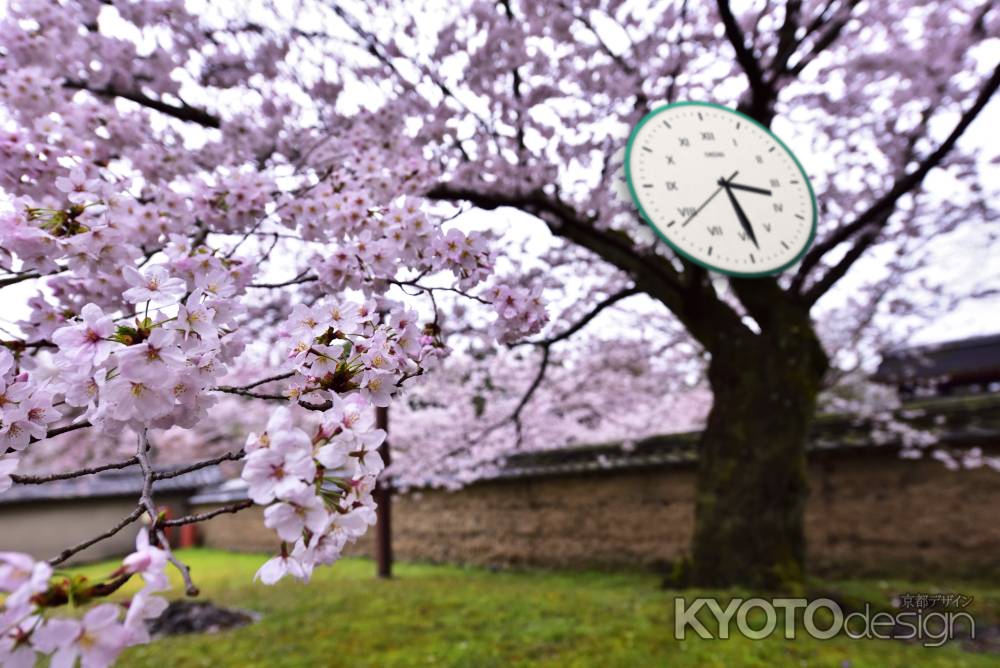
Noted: **3:28:39**
